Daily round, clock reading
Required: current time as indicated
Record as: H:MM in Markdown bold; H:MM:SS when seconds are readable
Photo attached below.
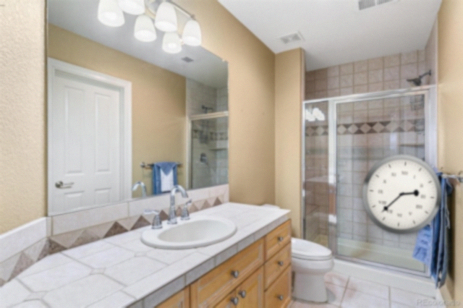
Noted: **2:37**
